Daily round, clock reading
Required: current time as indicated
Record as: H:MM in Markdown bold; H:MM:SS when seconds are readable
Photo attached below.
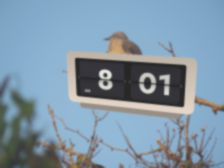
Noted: **8:01**
